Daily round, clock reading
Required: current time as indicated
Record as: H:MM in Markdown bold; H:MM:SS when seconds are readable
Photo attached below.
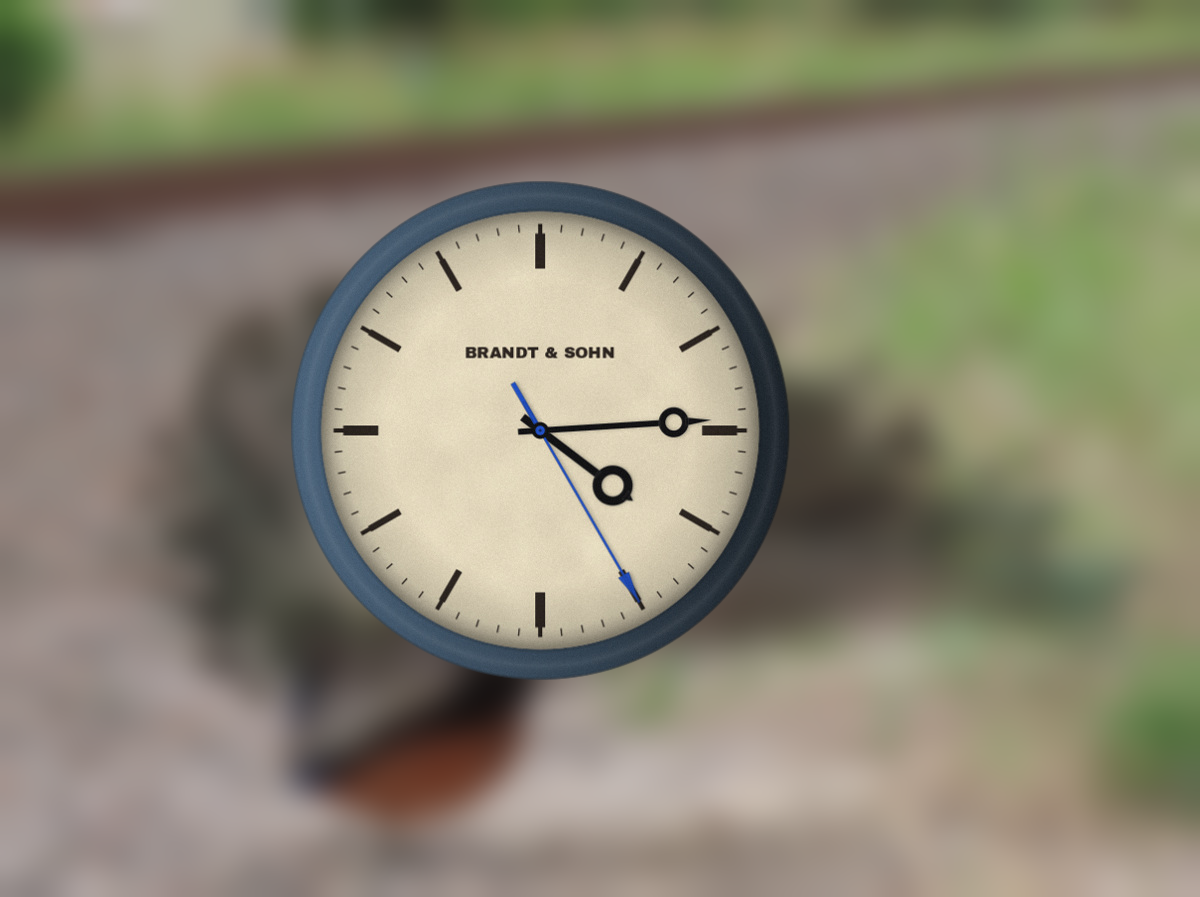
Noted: **4:14:25**
